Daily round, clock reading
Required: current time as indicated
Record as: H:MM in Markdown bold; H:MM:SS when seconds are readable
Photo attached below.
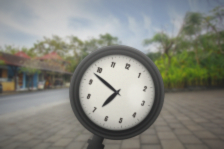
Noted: **6:48**
